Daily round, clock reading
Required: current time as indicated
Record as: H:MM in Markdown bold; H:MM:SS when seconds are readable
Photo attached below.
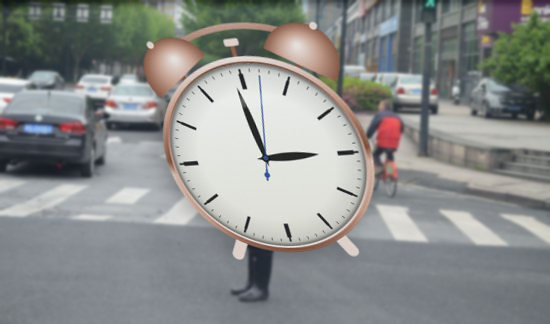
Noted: **2:59:02**
